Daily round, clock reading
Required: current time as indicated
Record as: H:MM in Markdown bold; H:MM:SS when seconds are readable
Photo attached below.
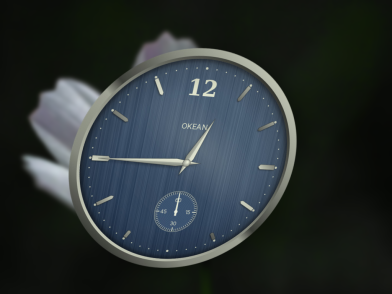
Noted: **12:45**
